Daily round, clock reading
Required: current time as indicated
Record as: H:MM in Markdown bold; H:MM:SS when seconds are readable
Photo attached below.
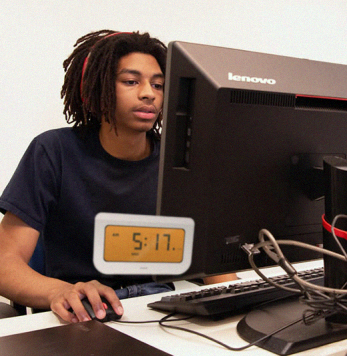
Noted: **5:17**
